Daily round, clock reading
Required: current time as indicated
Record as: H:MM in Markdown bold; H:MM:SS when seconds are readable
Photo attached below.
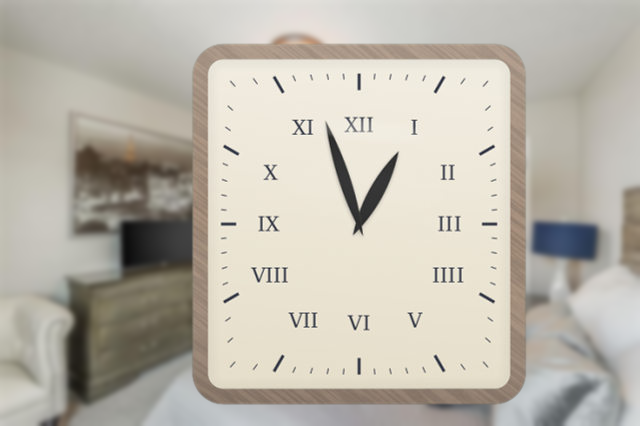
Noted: **12:57**
